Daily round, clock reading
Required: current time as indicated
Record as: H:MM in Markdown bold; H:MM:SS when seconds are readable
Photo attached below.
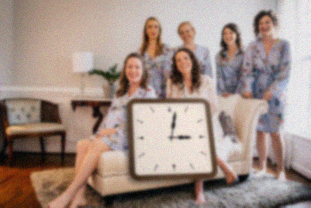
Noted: **3:02**
